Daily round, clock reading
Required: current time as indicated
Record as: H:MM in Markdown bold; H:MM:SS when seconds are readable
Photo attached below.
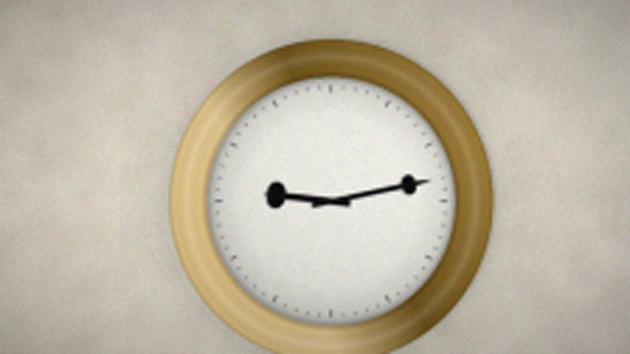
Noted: **9:13**
